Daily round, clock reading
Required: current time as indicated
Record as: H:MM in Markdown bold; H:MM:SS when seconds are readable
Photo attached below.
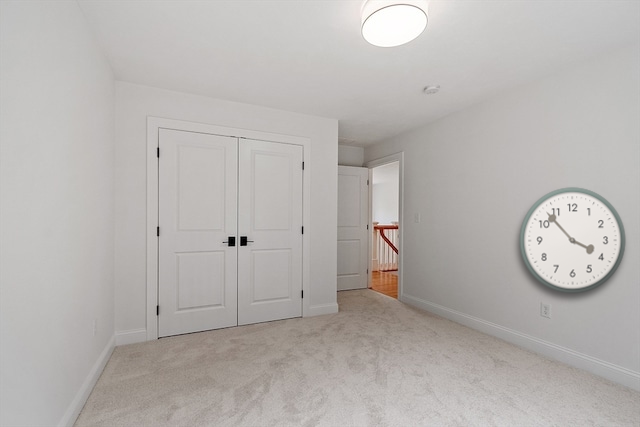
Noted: **3:53**
